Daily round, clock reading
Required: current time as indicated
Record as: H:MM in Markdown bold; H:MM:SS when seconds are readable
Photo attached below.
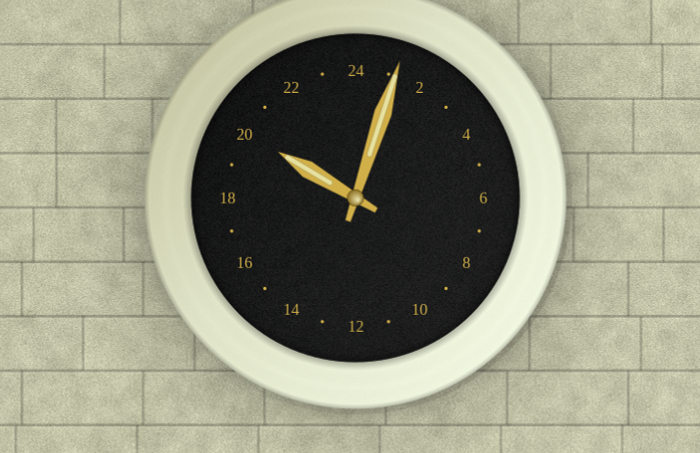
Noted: **20:03**
